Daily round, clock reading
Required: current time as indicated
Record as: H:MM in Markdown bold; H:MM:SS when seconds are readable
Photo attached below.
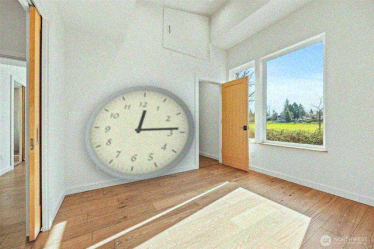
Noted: **12:14**
